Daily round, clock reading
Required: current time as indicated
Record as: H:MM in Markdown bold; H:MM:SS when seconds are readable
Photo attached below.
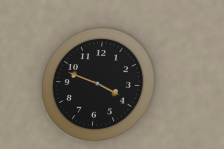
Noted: **3:48**
